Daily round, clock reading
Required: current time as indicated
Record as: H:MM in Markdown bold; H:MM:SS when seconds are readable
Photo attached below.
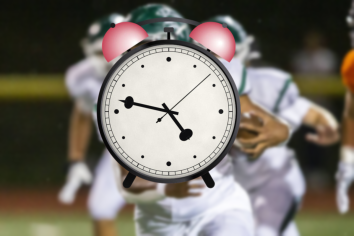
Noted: **4:47:08**
